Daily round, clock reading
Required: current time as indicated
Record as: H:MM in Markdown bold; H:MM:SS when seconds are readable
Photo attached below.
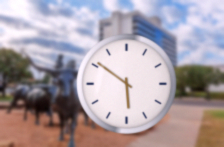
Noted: **5:51**
